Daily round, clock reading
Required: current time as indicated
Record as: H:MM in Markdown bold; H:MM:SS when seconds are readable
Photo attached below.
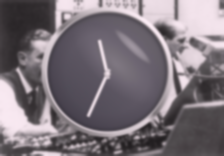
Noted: **11:34**
